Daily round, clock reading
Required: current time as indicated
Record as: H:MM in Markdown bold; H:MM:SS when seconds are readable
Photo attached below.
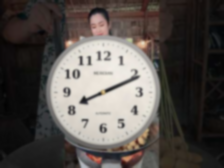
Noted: **8:11**
